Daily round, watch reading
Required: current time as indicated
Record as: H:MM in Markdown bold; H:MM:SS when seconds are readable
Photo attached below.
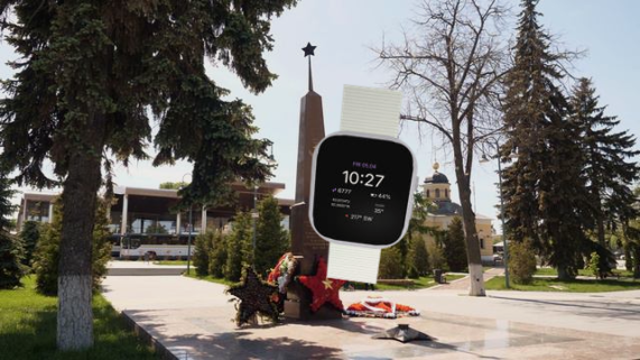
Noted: **10:27**
